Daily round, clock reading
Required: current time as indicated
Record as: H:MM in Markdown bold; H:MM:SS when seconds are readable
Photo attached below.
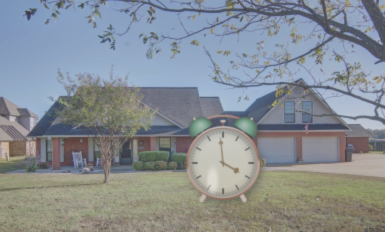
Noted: **3:59**
